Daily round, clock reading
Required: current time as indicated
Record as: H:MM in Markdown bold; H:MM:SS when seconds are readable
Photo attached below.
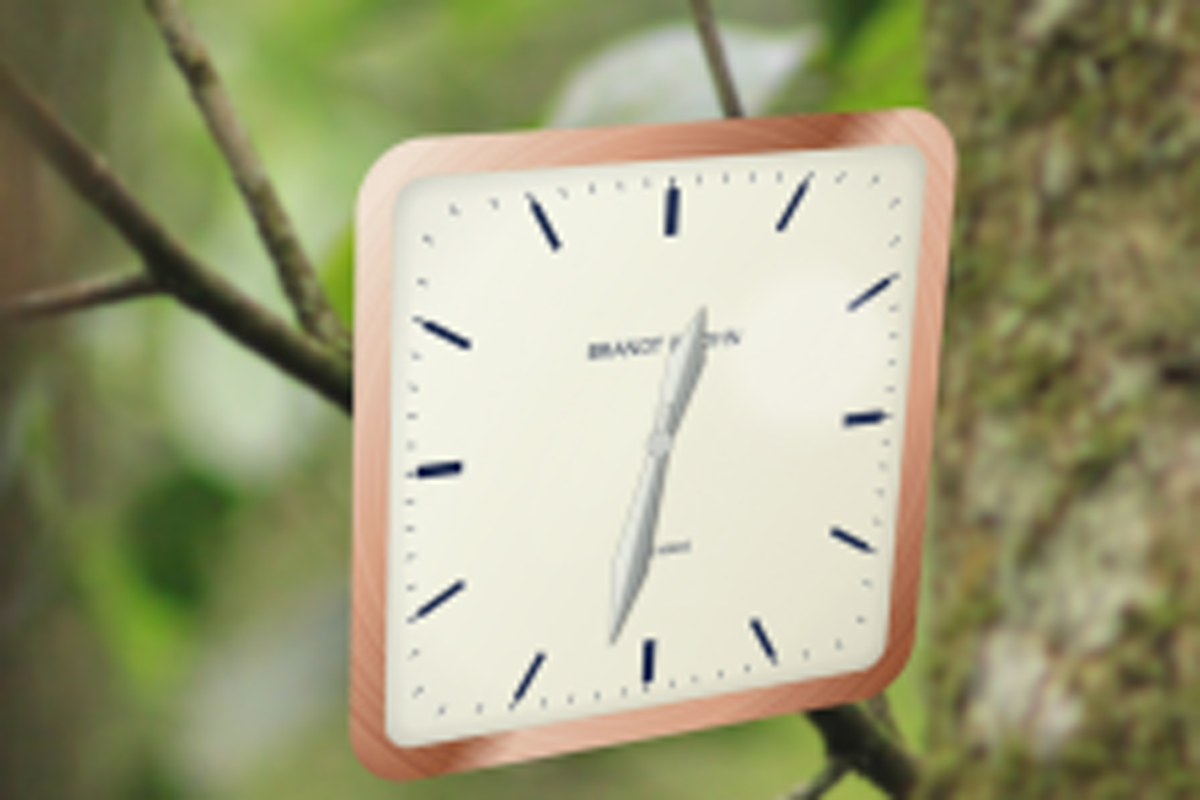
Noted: **12:32**
